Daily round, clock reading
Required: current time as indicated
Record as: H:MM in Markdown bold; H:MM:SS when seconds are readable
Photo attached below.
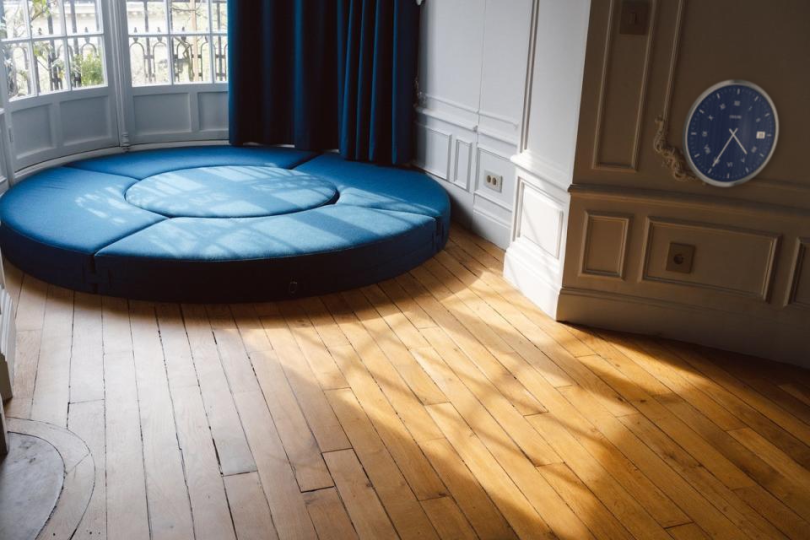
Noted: **4:35**
